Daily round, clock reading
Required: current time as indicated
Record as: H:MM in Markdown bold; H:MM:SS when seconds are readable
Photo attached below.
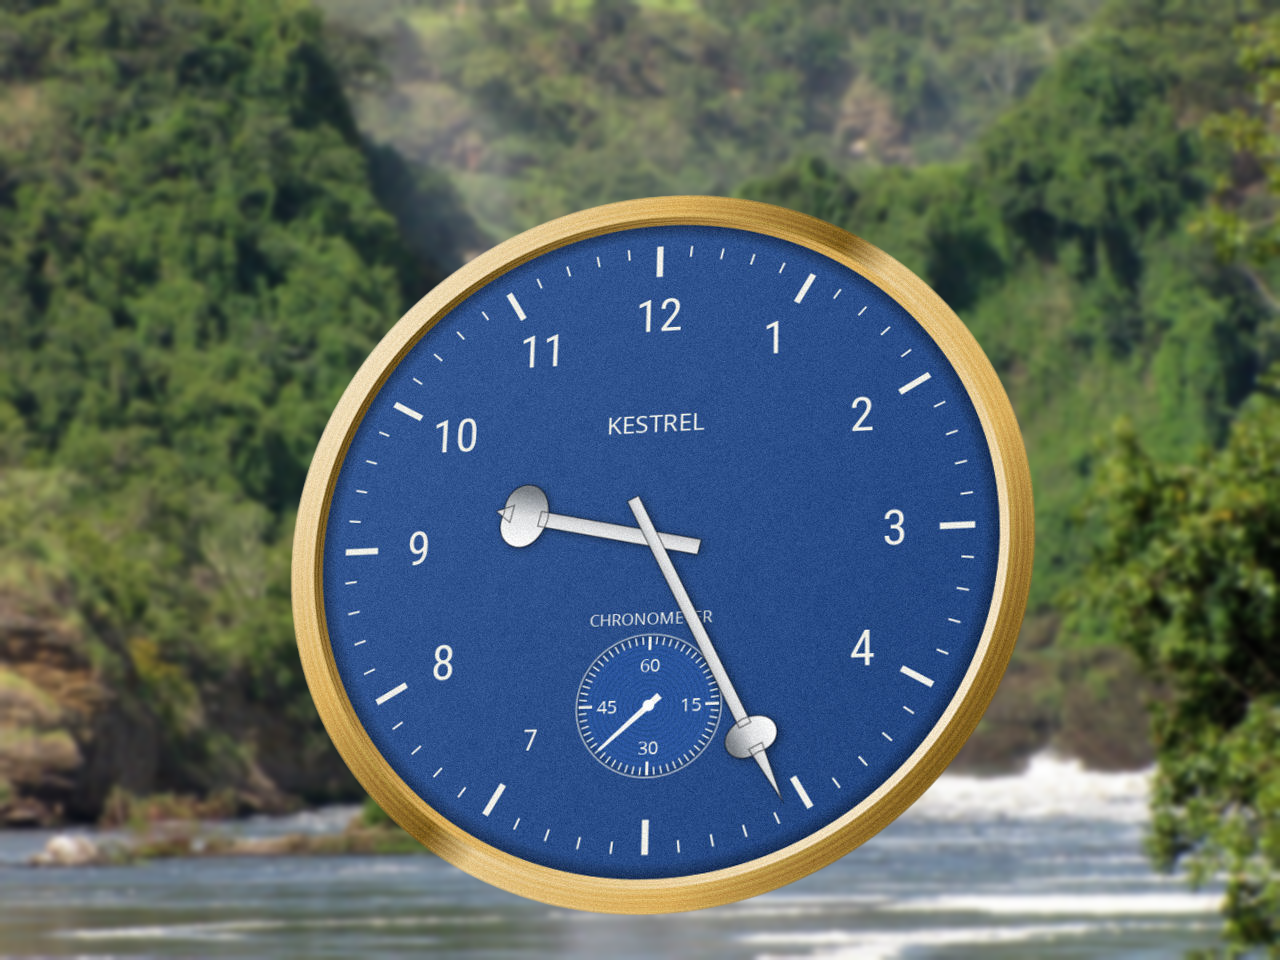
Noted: **9:25:38**
